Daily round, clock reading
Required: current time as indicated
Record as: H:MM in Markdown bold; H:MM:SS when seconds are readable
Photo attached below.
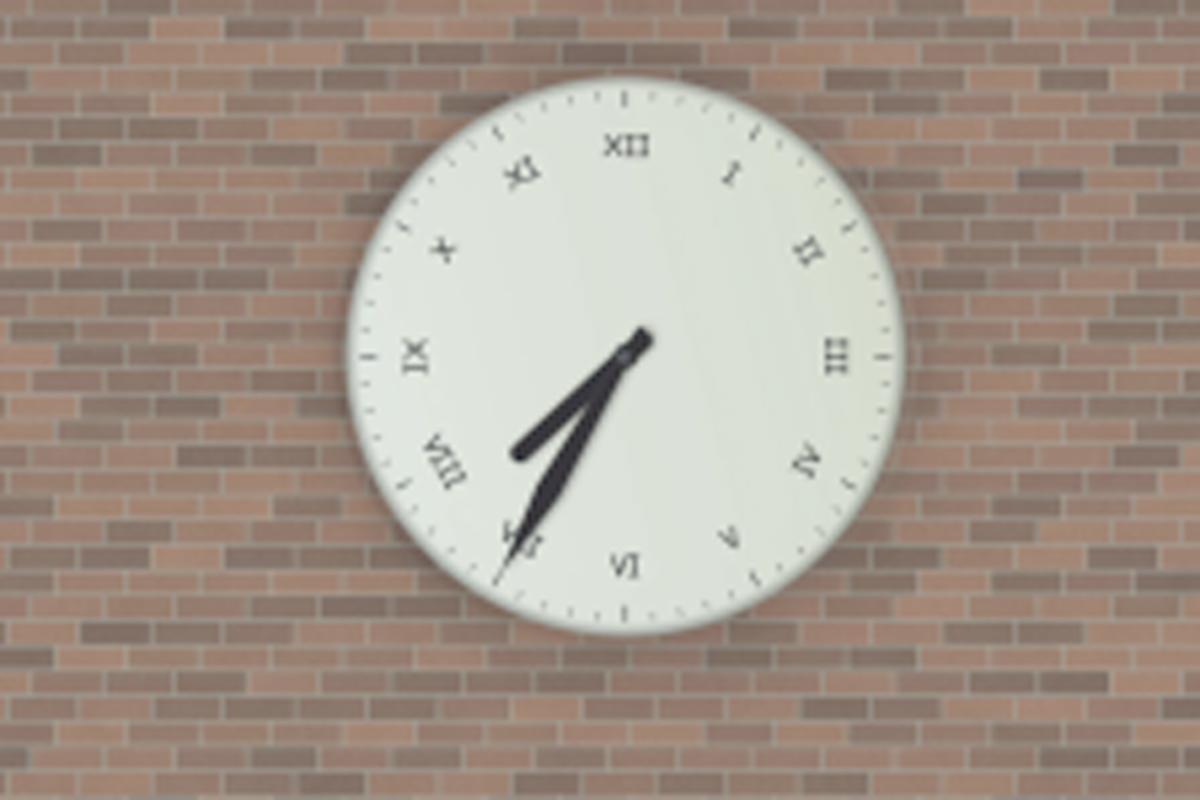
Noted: **7:35**
